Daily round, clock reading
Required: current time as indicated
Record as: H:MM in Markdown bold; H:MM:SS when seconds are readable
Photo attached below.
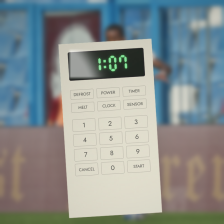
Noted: **1:07**
